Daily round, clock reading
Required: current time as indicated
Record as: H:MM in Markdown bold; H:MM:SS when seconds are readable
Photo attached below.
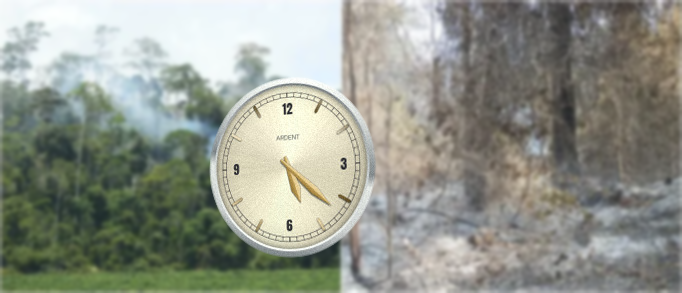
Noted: **5:22**
